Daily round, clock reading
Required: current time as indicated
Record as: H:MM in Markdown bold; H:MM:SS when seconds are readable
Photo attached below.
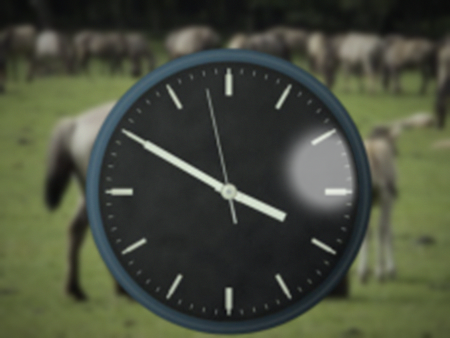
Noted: **3:49:58**
